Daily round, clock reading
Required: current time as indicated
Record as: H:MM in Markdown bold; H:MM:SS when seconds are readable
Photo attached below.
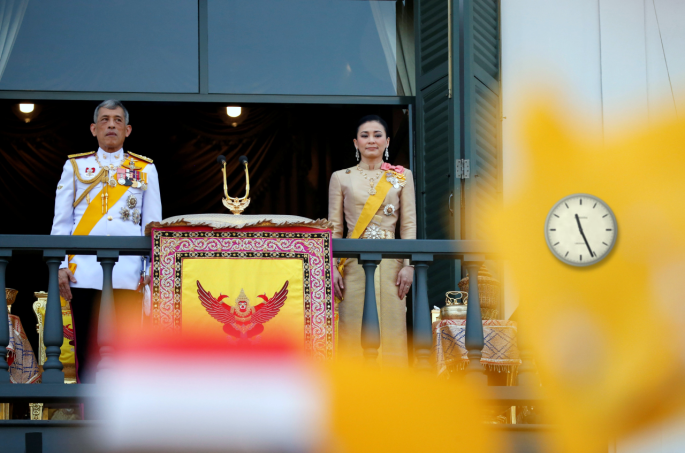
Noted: **11:26**
